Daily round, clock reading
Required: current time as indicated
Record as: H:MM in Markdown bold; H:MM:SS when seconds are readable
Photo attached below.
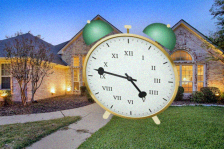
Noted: **4:47**
